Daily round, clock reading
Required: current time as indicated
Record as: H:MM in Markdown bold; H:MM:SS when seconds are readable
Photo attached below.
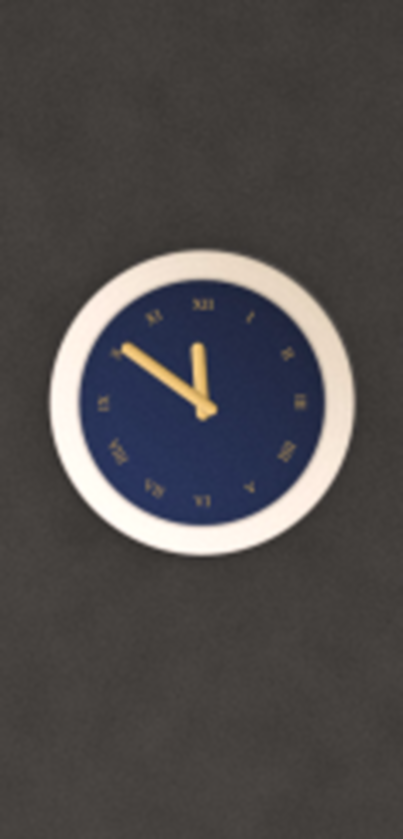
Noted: **11:51**
